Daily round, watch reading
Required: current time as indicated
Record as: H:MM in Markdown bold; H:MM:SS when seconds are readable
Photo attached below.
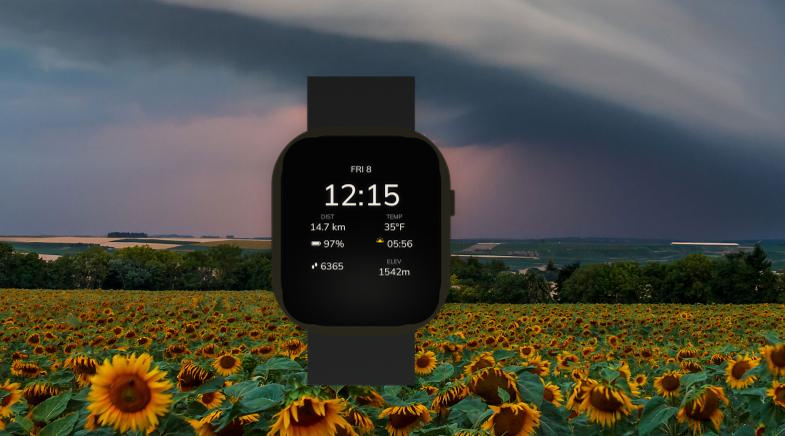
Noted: **12:15**
